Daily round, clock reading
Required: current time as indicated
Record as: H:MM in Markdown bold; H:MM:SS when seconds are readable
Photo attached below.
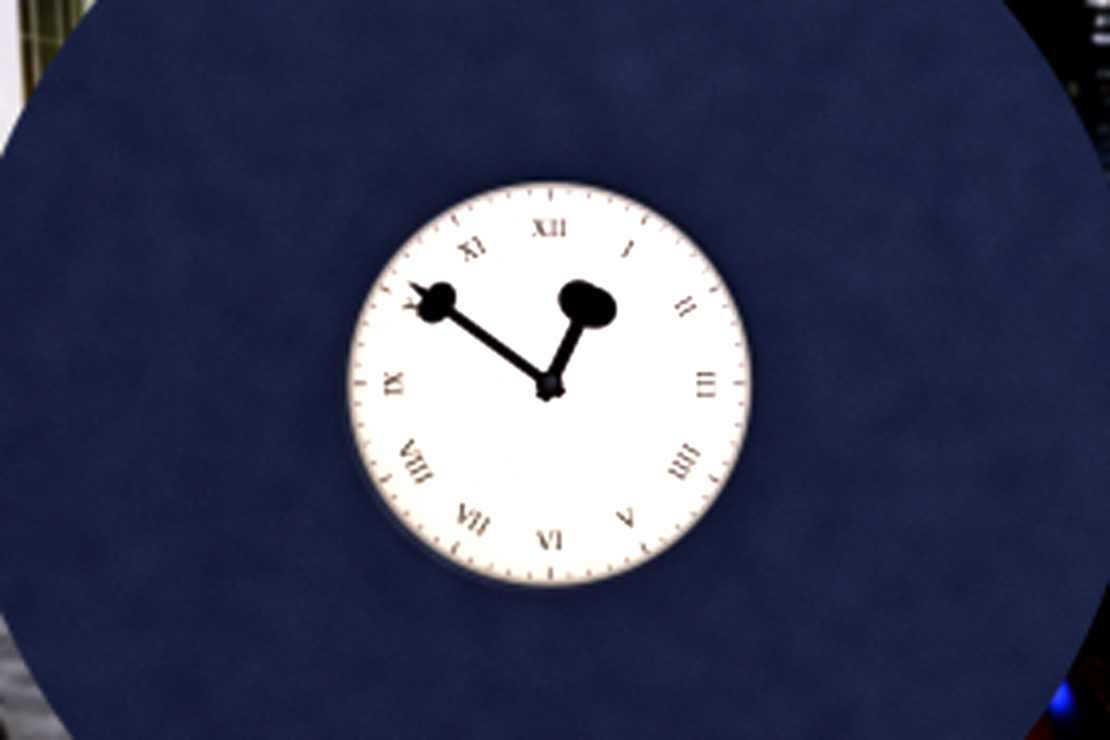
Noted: **12:51**
